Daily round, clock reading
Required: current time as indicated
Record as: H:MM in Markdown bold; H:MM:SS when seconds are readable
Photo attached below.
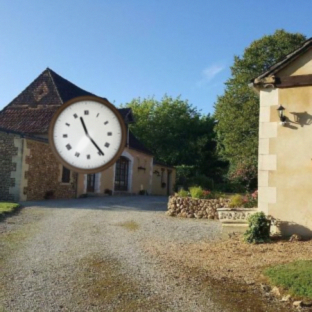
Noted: **11:24**
